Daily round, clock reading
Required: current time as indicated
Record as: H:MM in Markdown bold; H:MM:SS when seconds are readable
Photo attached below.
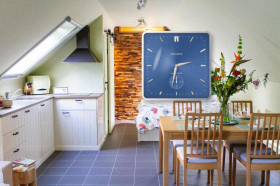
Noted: **2:32**
